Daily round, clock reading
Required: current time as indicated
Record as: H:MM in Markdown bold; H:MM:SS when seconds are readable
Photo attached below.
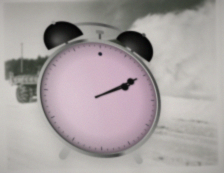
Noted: **2:10**
